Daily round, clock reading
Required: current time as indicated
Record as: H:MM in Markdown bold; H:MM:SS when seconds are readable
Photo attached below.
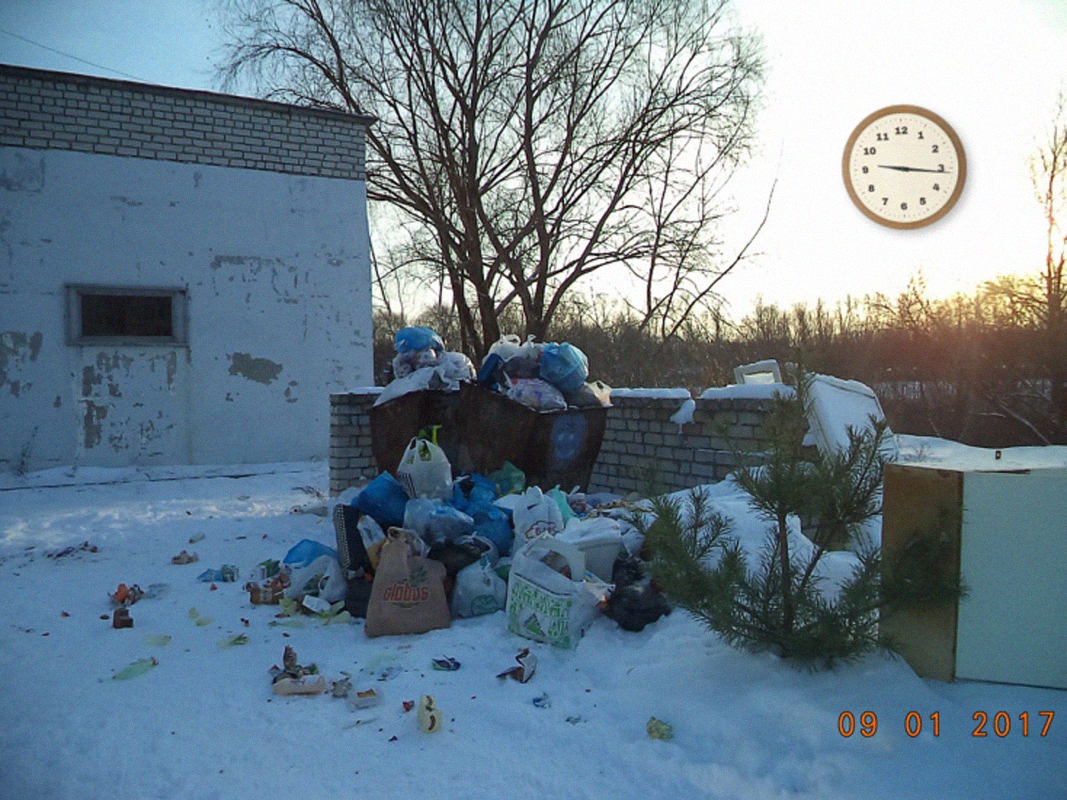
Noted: **9:16**
